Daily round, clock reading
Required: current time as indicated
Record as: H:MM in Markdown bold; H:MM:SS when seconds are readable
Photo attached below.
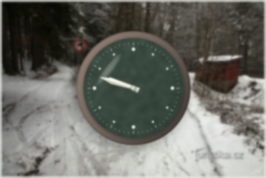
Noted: **9:48**
